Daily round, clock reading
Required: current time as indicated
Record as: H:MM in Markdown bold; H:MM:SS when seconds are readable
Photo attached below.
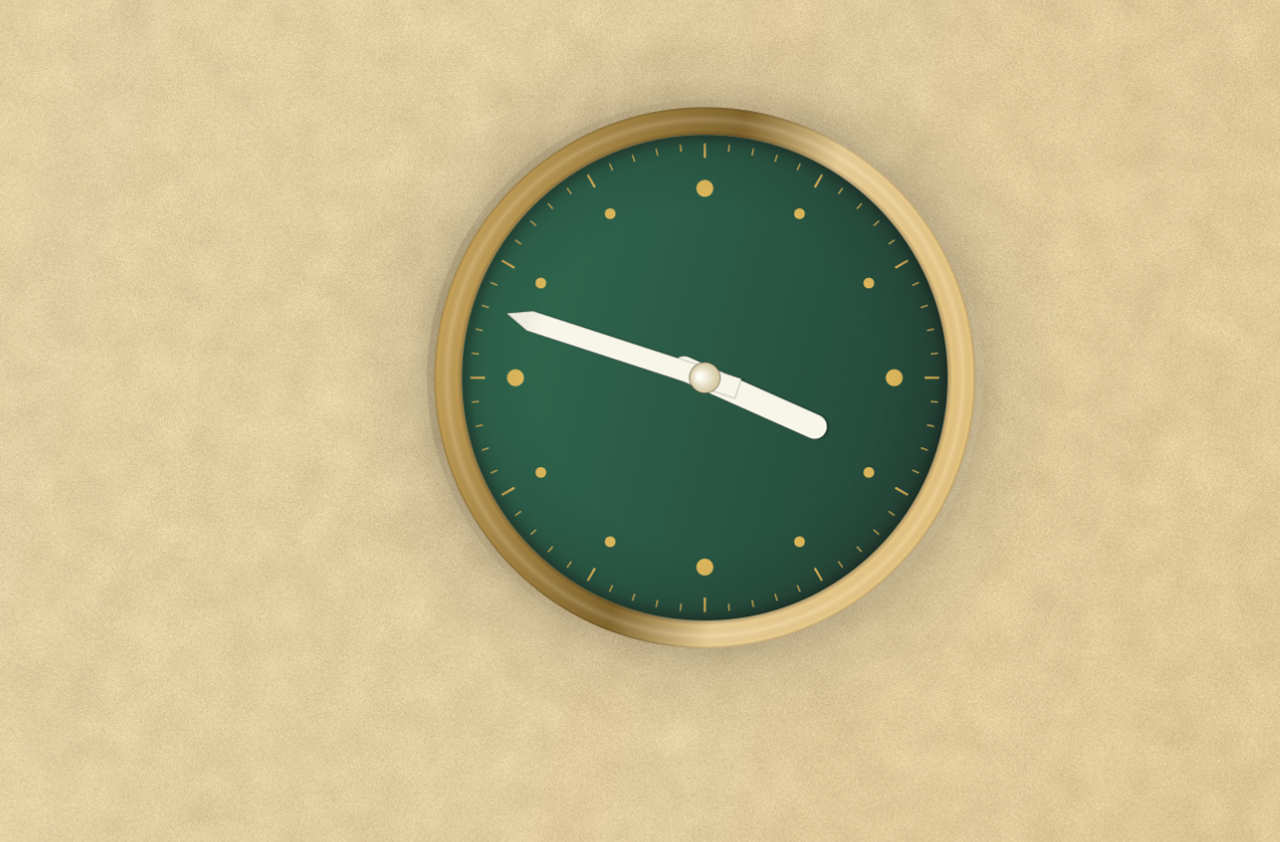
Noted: **3:48**
